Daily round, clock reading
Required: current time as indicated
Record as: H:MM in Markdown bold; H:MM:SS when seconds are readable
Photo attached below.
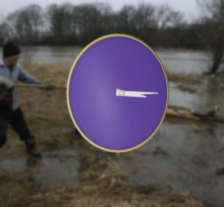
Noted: **3:15**
